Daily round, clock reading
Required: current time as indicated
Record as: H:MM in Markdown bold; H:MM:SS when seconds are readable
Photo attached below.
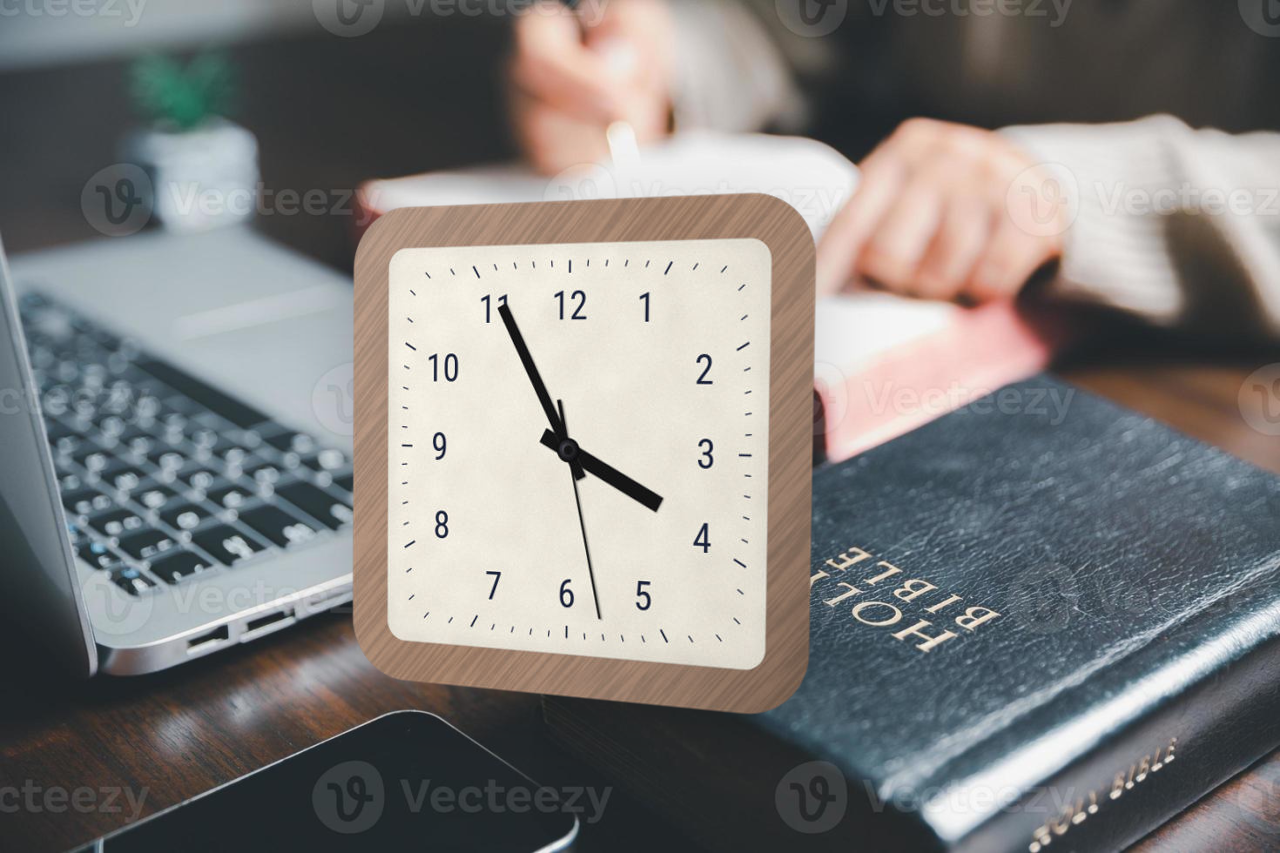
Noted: **3:55:28**
